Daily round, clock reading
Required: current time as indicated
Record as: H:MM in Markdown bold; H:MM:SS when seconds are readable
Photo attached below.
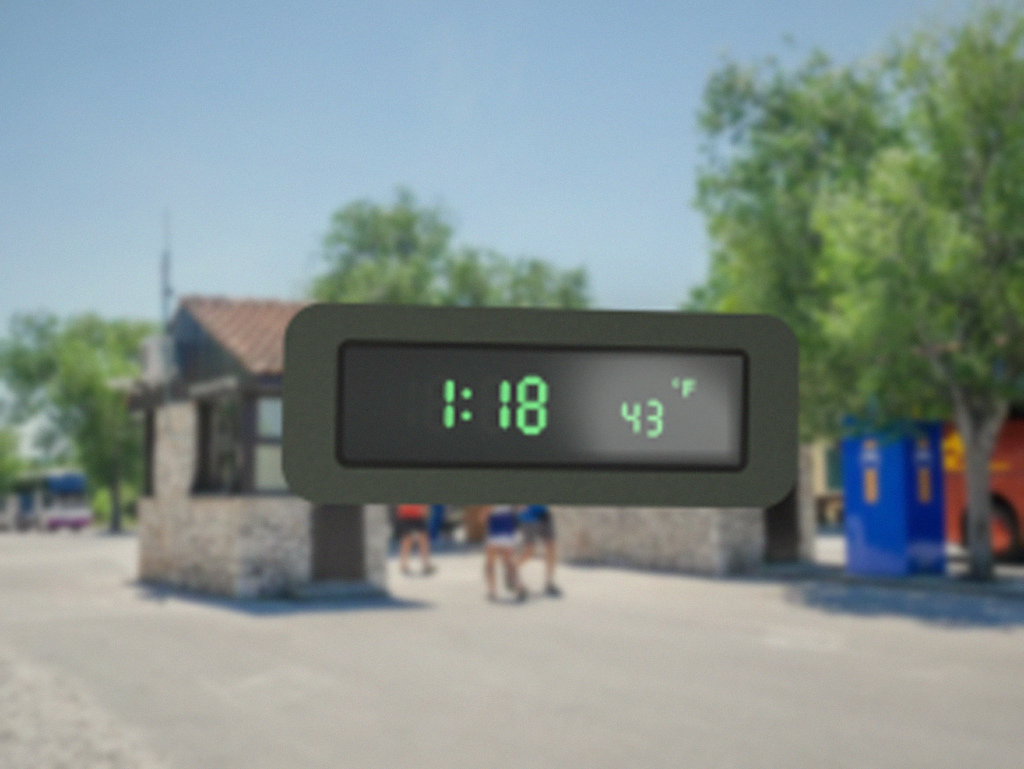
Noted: **1:18**
